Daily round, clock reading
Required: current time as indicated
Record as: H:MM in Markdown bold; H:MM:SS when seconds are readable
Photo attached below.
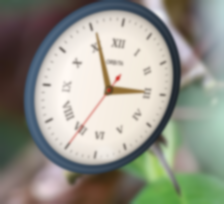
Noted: **2:55:35**
